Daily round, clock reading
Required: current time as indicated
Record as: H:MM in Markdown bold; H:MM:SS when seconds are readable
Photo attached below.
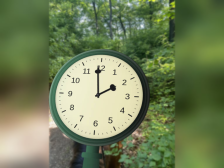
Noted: **1:59**
